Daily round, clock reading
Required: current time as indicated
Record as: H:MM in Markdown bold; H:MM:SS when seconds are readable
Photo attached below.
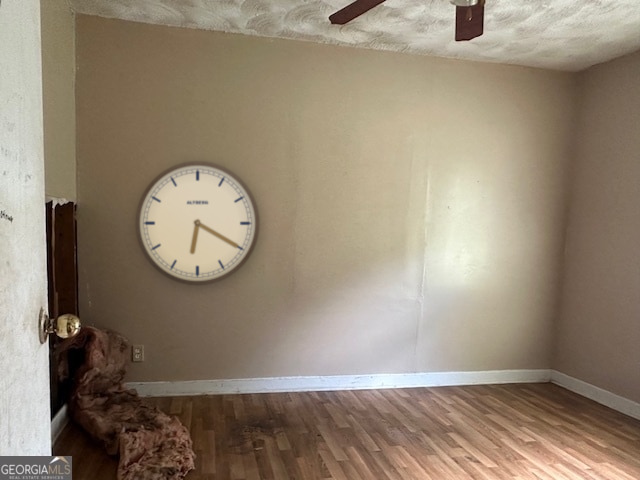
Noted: **6:20**
